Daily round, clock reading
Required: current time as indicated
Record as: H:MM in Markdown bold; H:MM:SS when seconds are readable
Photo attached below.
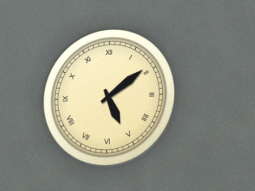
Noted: **5:09**
